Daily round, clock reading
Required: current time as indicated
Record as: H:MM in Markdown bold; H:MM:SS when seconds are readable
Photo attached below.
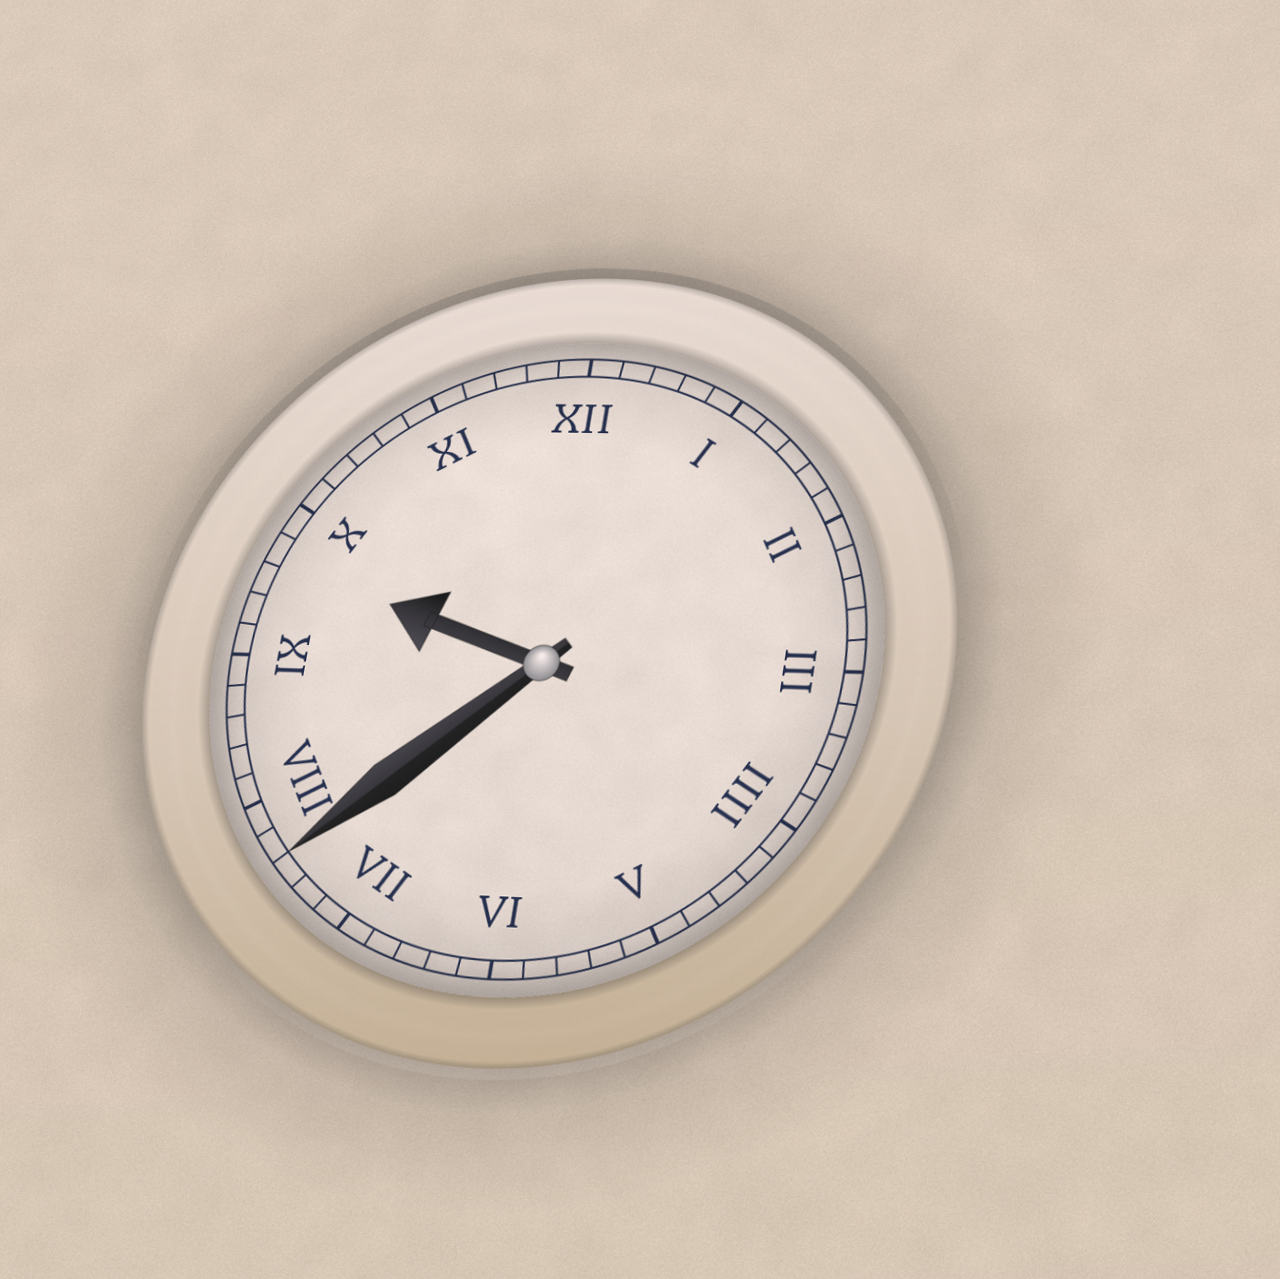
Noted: **9:38**
